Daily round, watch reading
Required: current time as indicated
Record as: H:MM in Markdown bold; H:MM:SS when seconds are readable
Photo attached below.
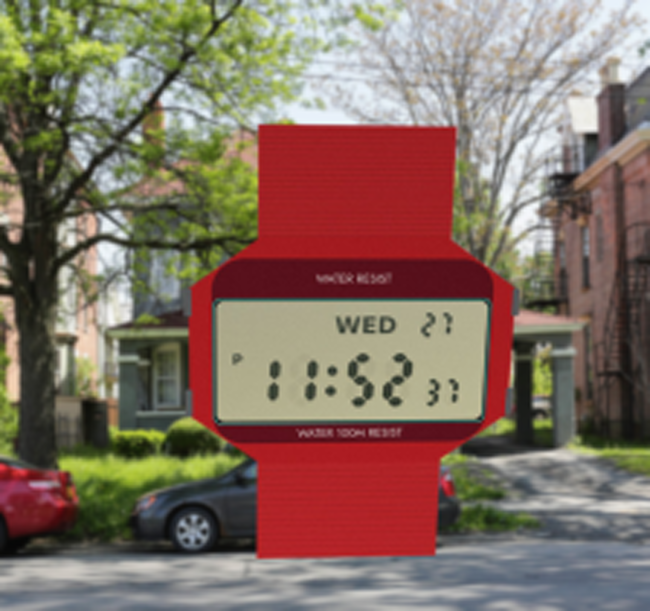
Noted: **11:52:37**
